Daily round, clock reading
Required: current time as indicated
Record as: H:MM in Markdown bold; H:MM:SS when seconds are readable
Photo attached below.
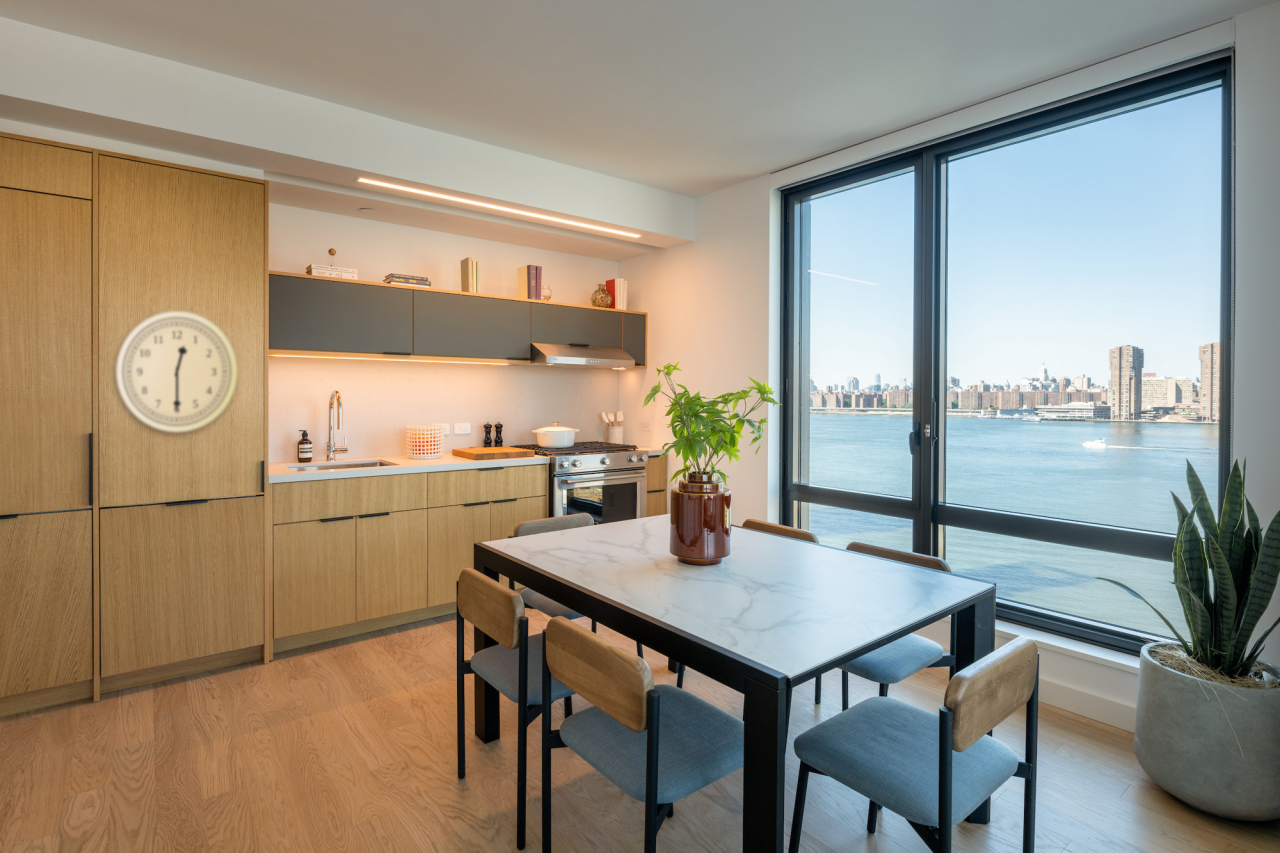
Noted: **12:30**
